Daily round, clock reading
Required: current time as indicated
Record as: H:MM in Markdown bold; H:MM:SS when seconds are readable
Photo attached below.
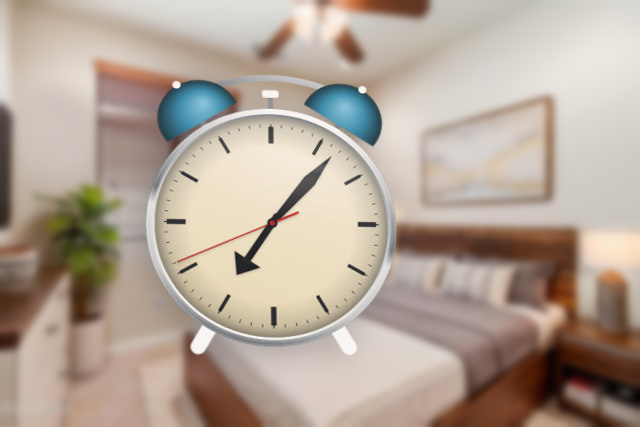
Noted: **7:06:41**
